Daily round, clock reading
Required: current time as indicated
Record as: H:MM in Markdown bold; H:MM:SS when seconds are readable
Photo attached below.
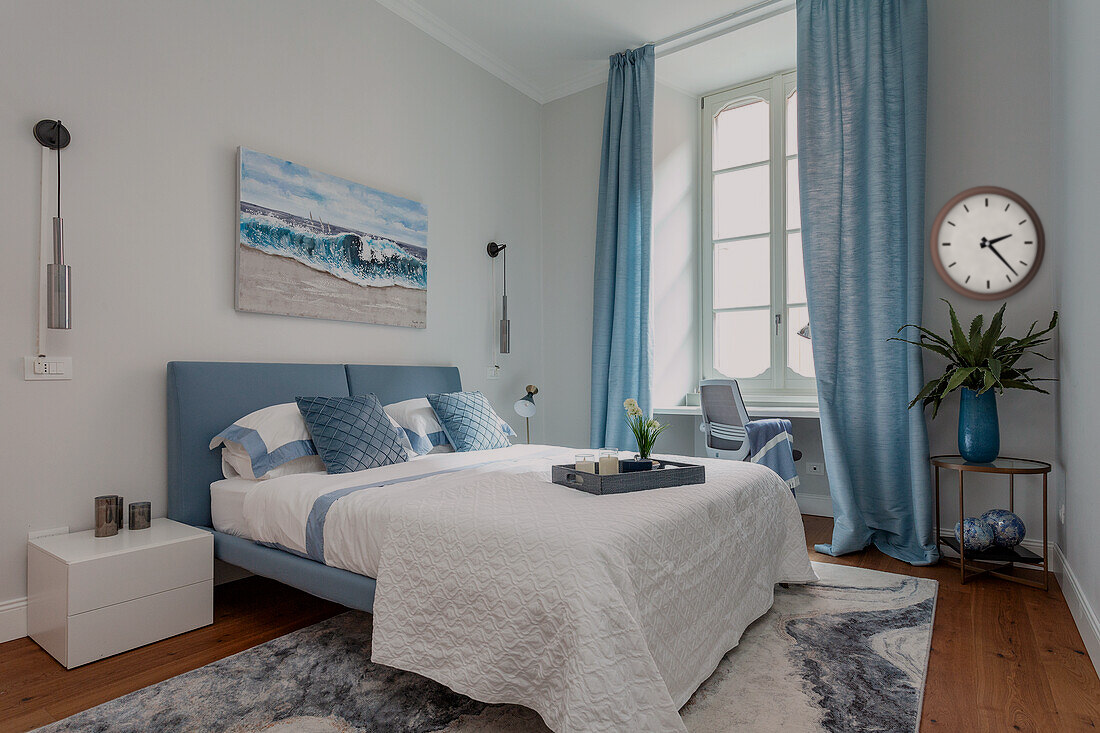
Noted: **2:23**
